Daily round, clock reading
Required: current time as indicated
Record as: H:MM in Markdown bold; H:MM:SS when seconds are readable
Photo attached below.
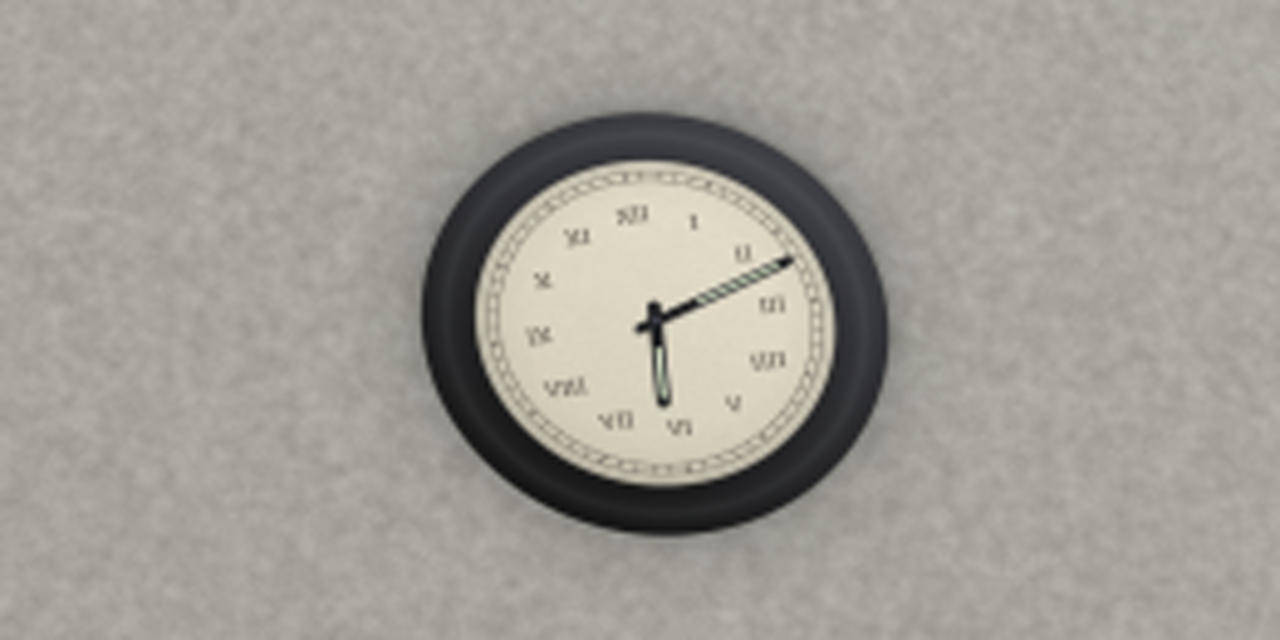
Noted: **6:12**
